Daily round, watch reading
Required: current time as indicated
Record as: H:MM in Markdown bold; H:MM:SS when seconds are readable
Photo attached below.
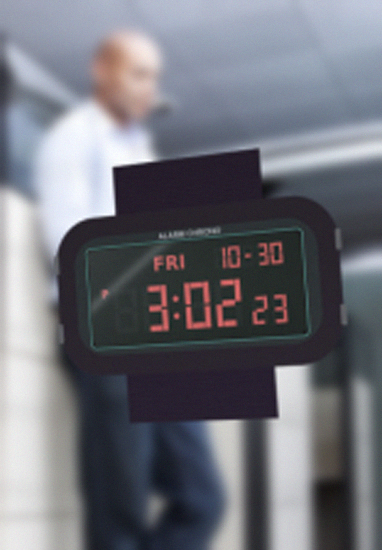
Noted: **3:02:23**
